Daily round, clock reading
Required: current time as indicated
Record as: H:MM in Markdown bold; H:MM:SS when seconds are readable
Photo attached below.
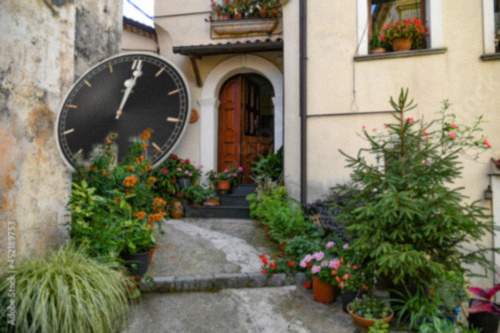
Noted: **12:01**
